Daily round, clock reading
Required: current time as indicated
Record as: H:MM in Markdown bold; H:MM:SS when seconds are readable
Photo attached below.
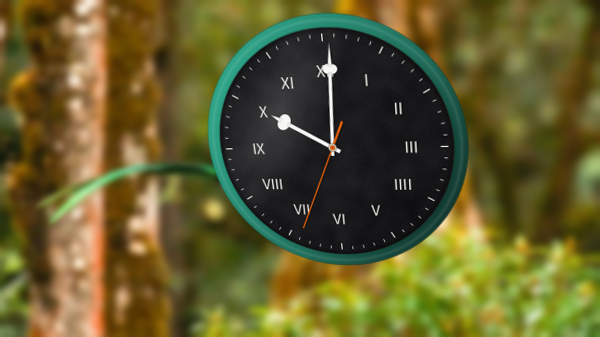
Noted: **10:00:34**
